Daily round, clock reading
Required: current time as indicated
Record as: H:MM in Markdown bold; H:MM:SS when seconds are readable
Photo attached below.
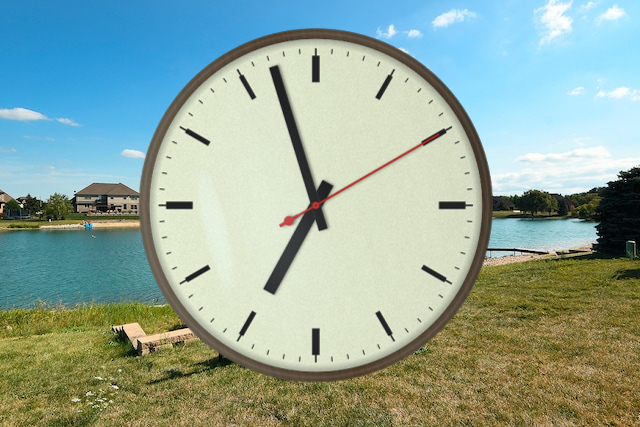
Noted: **6:57:10**
